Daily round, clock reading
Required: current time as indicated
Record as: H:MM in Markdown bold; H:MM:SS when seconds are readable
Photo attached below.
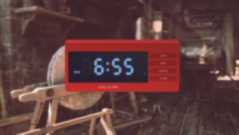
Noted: **6:55**
